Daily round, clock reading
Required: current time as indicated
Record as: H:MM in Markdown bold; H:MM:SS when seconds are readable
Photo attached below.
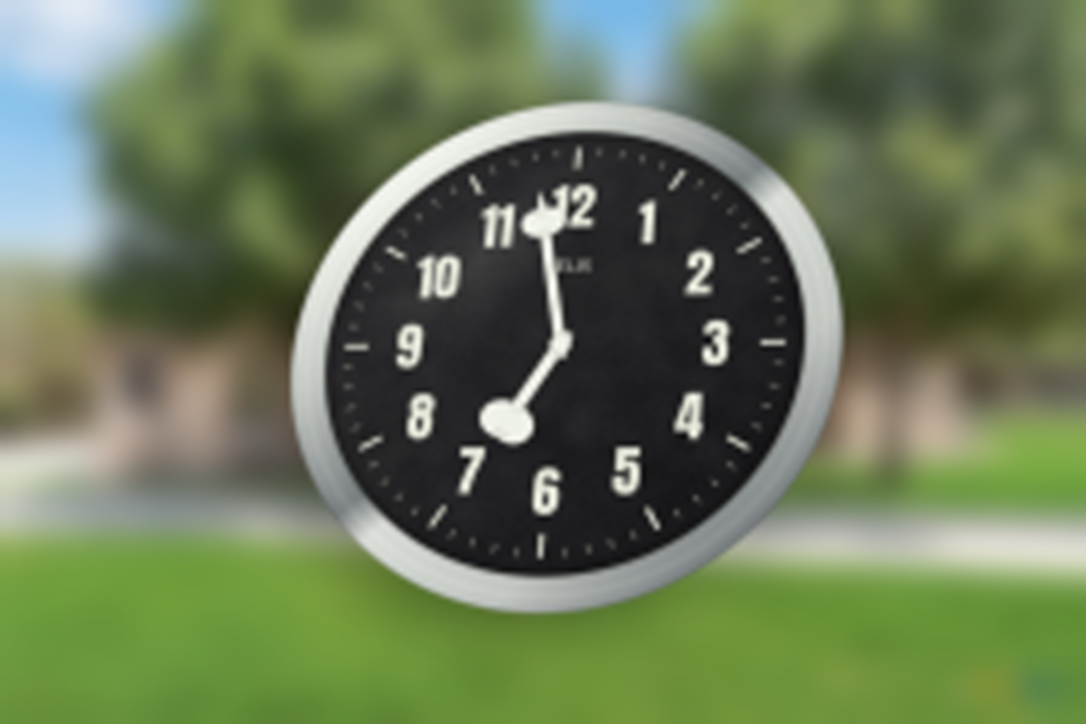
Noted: **6:58**
